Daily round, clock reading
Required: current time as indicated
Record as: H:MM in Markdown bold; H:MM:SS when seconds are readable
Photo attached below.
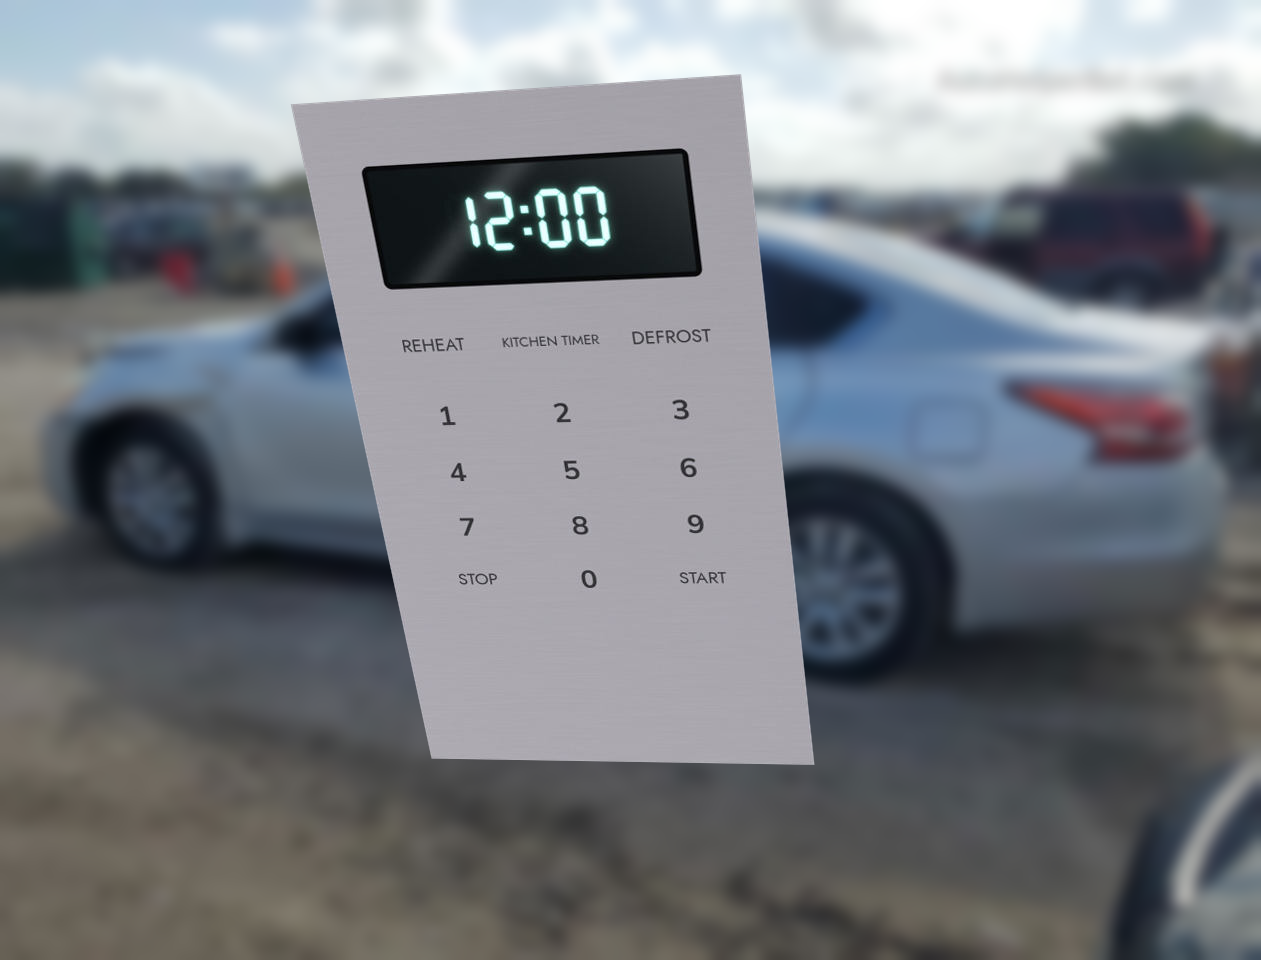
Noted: **12:00**
